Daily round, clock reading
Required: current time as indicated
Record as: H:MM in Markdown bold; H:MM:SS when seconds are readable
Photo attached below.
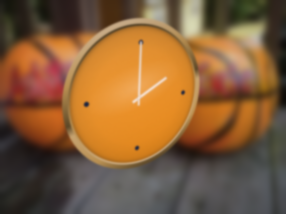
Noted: **2:00**
